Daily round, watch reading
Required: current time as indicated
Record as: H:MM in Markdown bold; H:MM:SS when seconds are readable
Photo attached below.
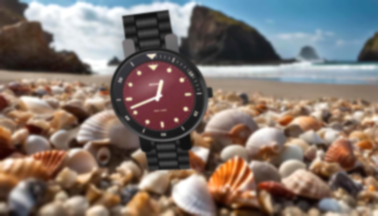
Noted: **12:42**
